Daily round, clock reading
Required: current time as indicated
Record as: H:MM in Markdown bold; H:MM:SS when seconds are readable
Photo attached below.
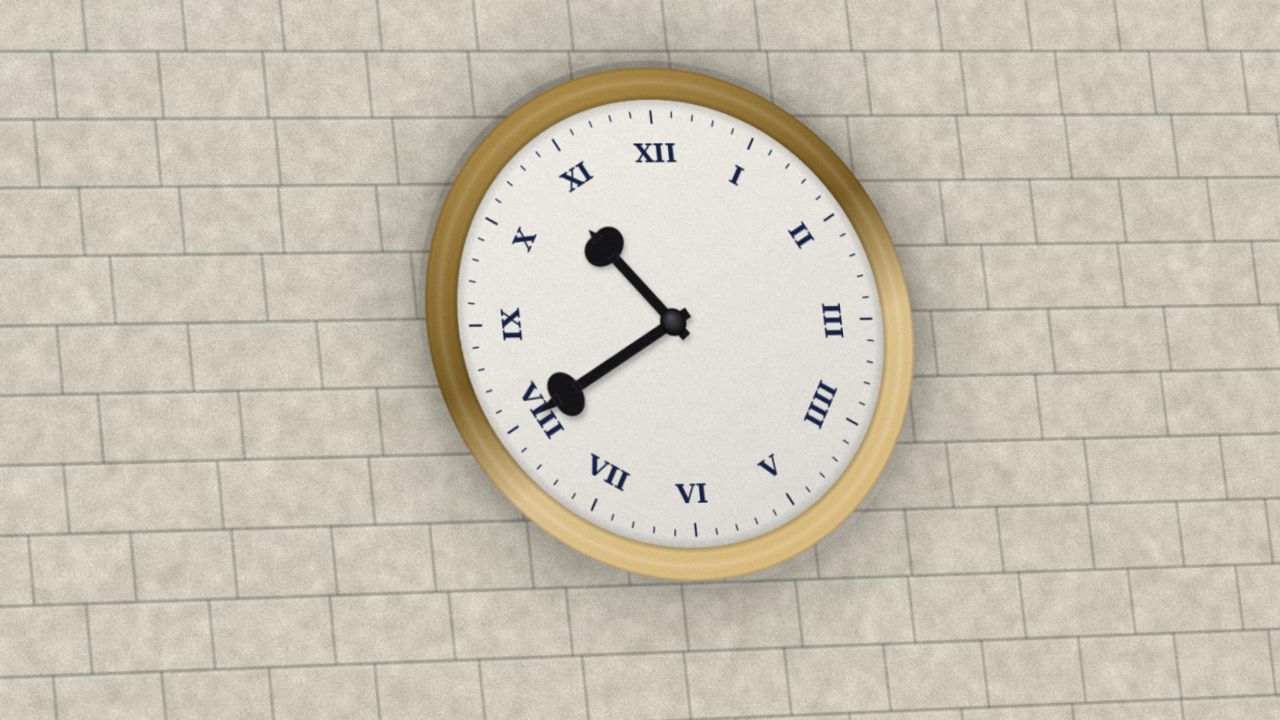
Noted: **10:40**
